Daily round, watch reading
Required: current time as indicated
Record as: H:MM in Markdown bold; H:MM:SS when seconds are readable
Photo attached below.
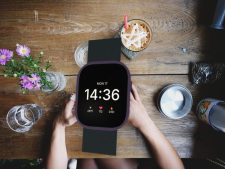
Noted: **14:36**
